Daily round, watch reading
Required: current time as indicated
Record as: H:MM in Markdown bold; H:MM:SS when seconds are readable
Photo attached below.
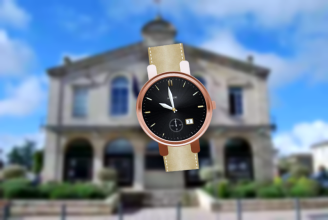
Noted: **9:59**
